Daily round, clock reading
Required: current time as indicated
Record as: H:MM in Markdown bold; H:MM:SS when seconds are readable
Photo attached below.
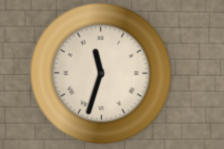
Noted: **11:33**
